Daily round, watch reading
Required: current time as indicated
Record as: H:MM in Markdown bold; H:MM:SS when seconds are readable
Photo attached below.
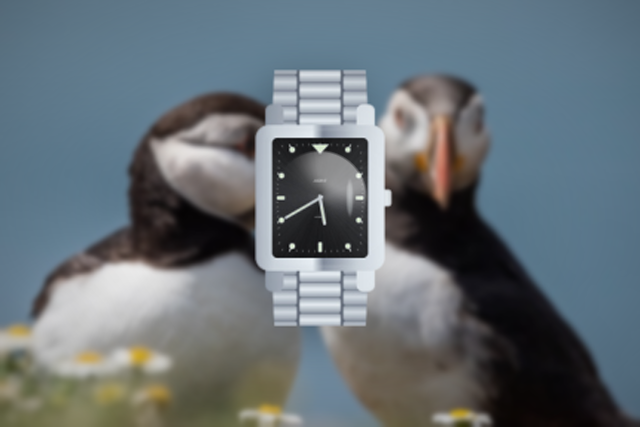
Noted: **5:40**
